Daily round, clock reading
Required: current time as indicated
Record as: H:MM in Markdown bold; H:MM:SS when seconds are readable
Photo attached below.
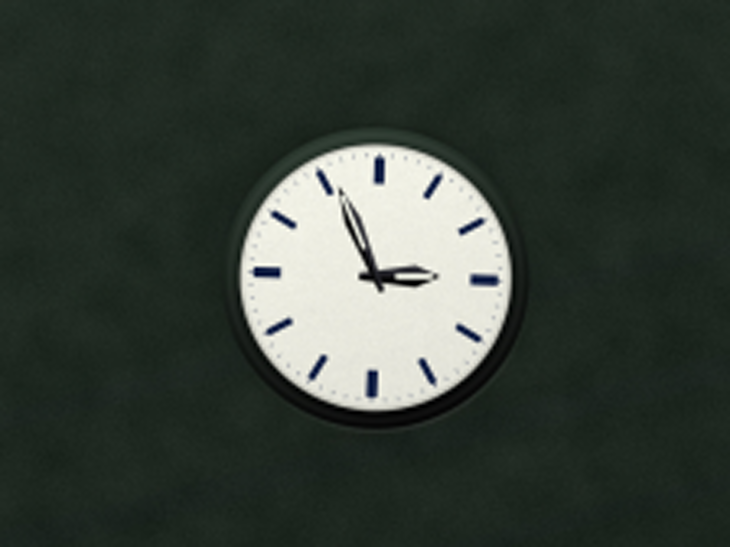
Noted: **2:56**
